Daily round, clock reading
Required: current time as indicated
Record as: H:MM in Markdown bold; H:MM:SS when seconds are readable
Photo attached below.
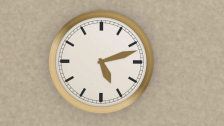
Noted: **5:12**
